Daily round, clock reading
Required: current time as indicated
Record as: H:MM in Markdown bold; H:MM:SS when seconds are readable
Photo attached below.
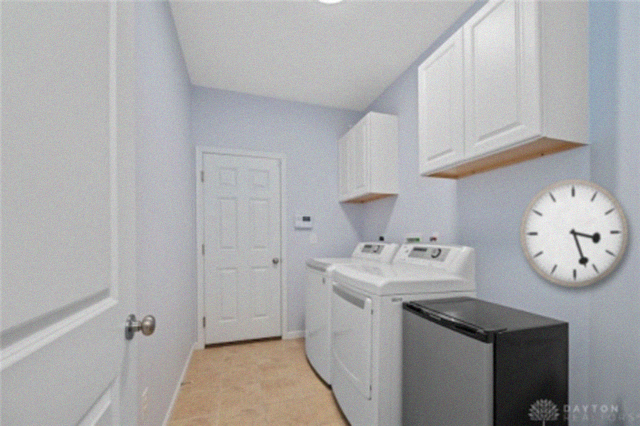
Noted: **3:27**
